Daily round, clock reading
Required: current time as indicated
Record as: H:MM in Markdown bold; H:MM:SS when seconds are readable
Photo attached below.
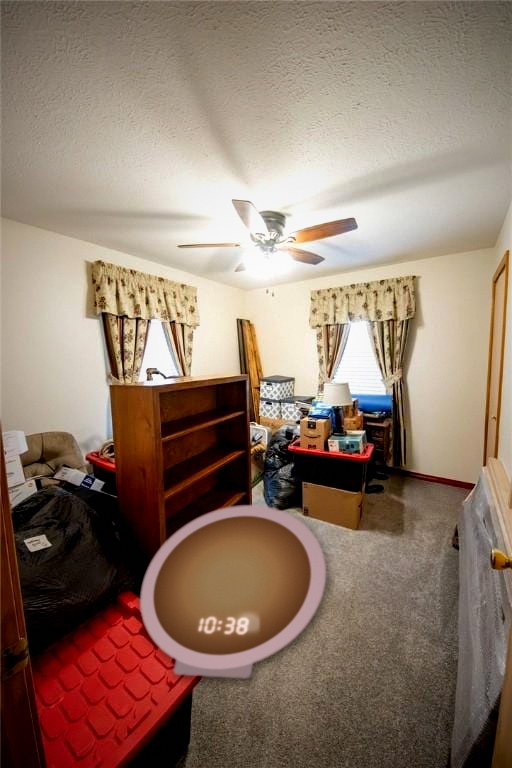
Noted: **10:38**
